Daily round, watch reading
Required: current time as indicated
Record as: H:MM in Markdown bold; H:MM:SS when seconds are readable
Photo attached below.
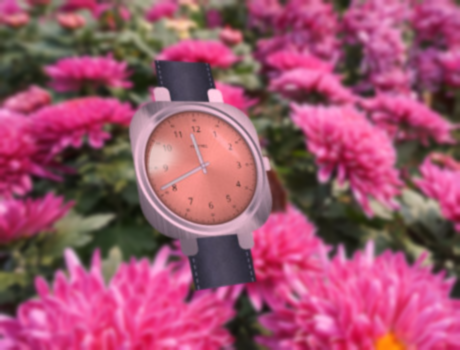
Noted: **11:41**
